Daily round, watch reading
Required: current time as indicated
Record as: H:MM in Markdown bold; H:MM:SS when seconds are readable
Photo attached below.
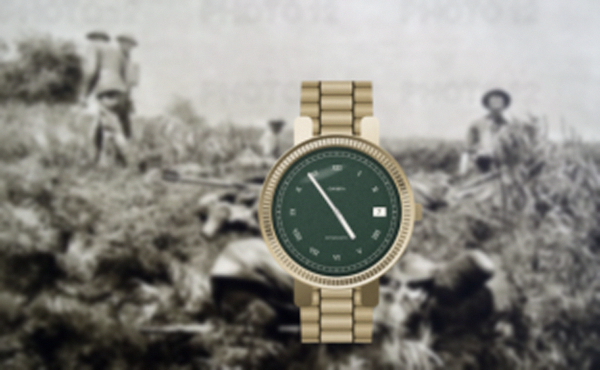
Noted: **4:54**
